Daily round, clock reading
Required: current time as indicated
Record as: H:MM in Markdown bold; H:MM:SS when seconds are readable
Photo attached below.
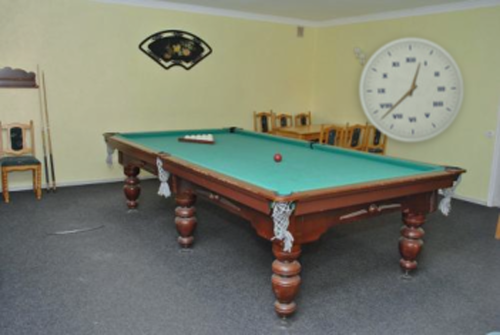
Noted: **12:38**
